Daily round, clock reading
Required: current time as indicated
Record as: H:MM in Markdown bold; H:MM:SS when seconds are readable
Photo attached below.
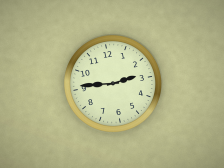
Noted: **2:46**
